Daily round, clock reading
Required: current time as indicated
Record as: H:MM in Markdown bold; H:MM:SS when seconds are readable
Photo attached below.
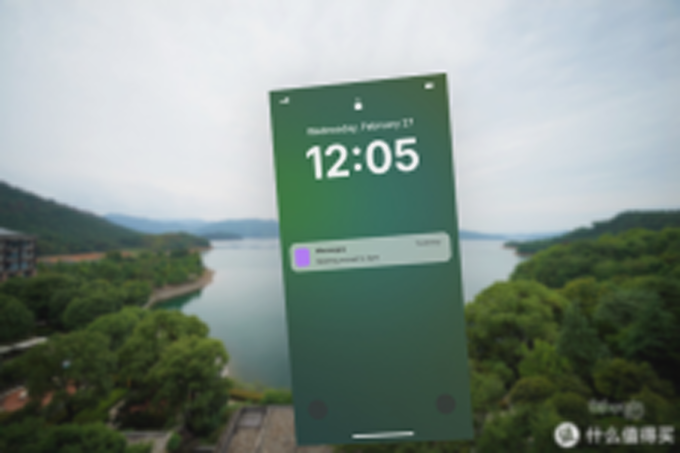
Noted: **12:05**
